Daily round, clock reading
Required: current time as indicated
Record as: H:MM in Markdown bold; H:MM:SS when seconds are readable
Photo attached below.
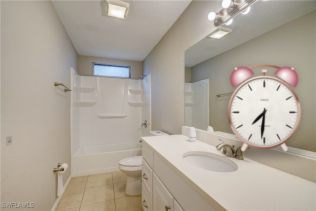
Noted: **7:31**
